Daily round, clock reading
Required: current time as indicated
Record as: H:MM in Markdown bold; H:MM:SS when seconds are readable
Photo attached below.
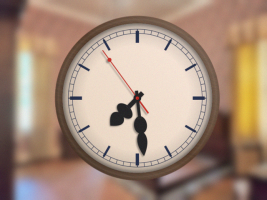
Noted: **7:28:54**
